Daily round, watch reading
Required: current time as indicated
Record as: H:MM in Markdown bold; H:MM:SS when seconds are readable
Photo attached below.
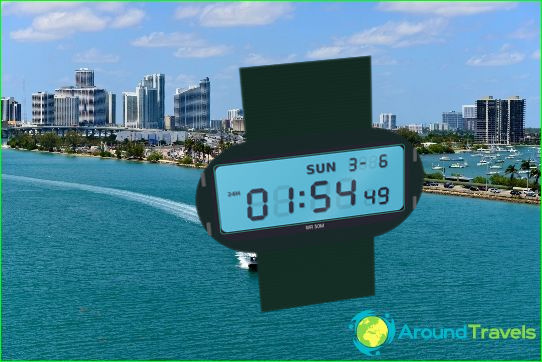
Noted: **1:54:49**
